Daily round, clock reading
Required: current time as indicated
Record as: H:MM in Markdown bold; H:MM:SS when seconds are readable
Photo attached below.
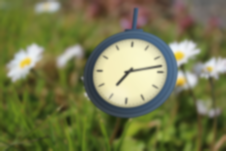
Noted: **7:13**
